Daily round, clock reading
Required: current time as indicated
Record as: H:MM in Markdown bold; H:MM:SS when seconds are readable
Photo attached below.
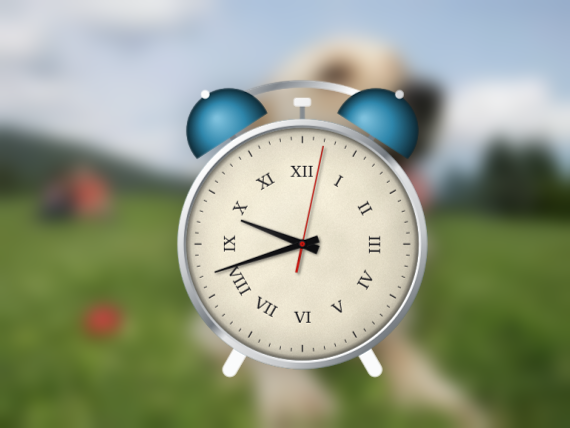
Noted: **9:42:02**
